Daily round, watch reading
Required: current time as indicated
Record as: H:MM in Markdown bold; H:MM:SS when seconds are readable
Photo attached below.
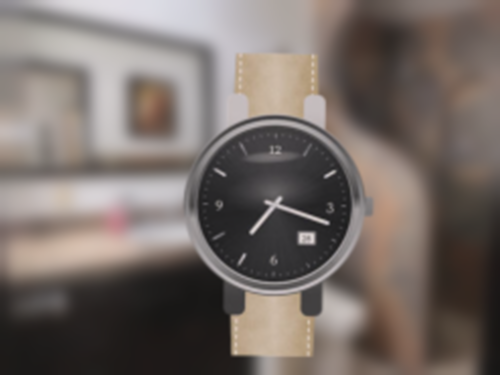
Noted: **7:18**
